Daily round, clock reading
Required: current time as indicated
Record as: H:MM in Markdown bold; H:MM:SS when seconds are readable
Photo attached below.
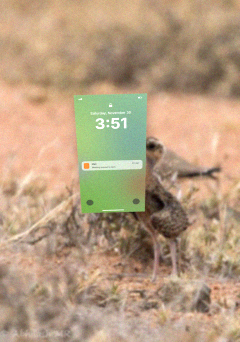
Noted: **3:51**
